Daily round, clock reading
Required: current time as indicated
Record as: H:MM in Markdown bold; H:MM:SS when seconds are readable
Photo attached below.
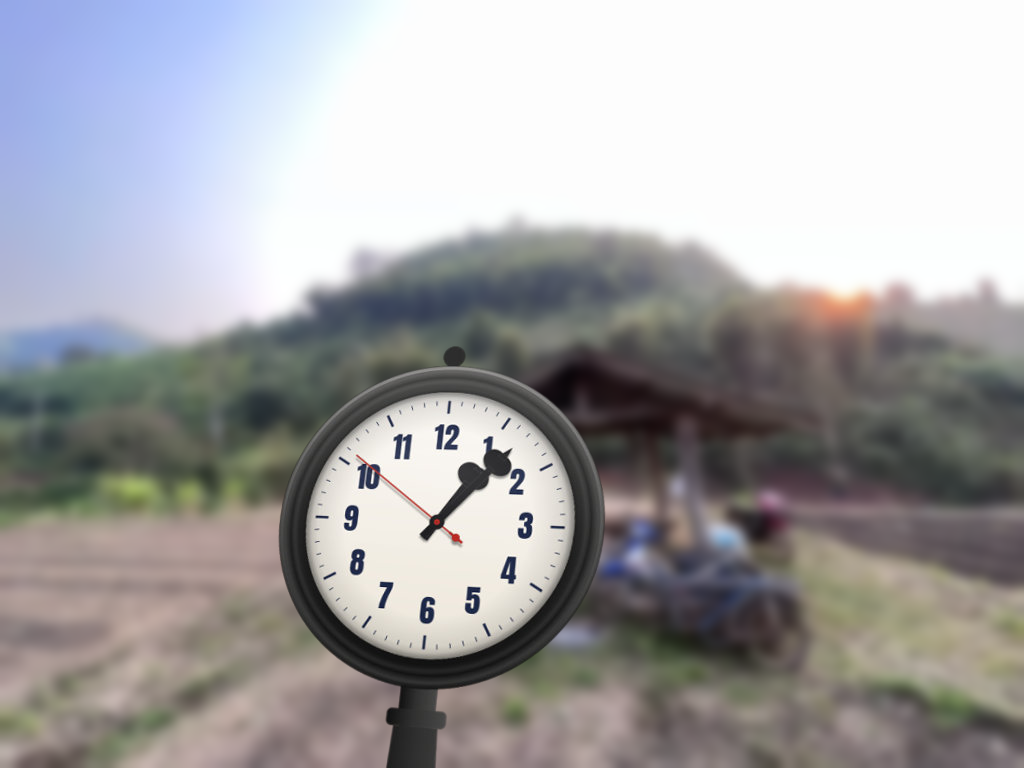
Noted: **1:06:51**
